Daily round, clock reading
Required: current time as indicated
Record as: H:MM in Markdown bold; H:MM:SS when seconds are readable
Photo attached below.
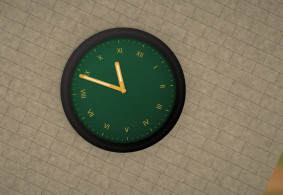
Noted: **10:44**
